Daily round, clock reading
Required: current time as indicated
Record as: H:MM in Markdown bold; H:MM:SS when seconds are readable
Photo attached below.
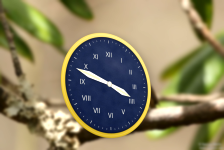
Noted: **3:48**
